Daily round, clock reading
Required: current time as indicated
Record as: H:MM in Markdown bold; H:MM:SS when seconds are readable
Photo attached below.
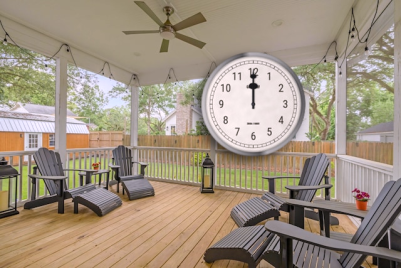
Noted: **12:00**
